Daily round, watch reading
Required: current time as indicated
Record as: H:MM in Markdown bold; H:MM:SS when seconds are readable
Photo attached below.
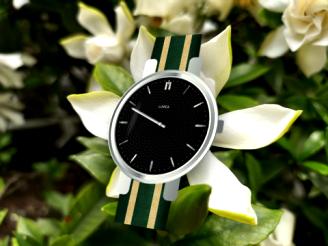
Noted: **9:49**
